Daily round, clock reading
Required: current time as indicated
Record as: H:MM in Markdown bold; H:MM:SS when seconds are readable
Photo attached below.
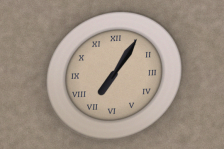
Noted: **7:05**
